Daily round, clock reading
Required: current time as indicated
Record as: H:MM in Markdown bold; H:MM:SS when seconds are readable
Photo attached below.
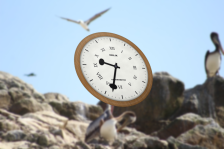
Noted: **9:33**
